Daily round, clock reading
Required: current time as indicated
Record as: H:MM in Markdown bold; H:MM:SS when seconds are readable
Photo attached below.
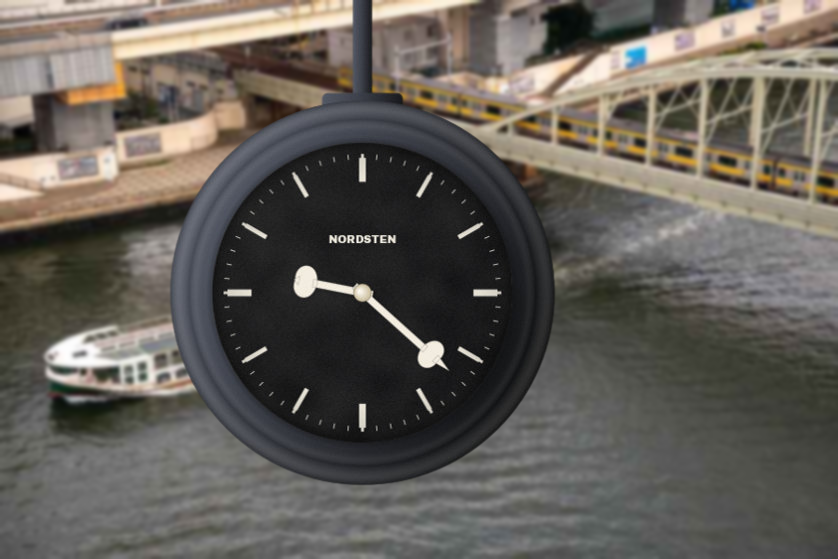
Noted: **9:22**
